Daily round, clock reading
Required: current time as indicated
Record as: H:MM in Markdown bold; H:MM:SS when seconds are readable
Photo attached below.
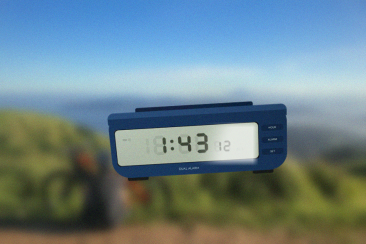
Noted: **1:43:12**
